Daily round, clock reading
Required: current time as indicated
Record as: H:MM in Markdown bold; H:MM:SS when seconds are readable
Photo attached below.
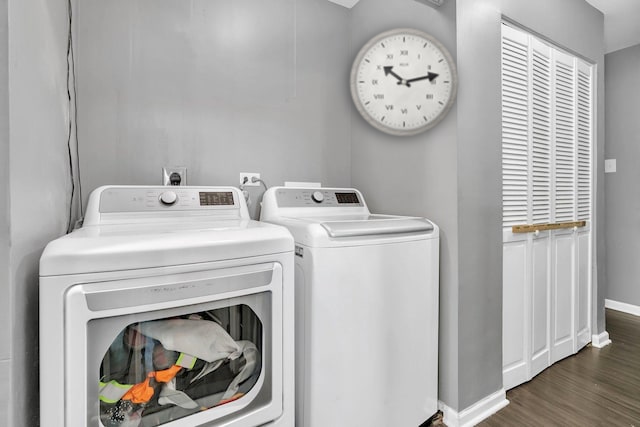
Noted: **10:13**
